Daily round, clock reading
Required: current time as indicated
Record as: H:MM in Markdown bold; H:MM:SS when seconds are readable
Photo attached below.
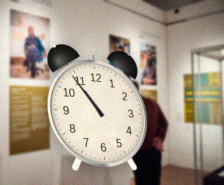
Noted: **10:54**
